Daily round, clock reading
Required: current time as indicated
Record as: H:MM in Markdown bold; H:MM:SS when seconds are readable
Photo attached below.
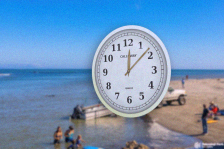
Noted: **12:08**
